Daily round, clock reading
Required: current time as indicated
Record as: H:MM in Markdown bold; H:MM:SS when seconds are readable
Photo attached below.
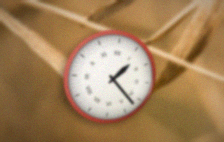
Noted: **1:22**
